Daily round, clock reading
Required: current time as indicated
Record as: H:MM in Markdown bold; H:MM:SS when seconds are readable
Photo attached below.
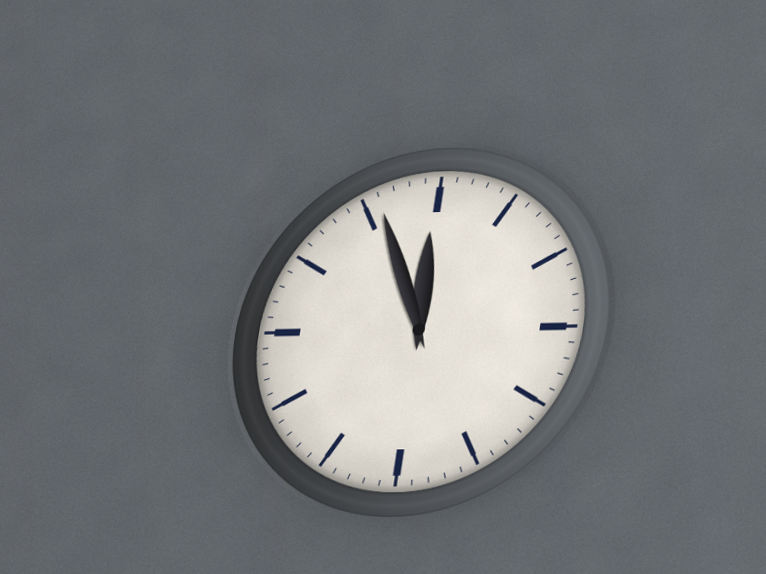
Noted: **11:56**
